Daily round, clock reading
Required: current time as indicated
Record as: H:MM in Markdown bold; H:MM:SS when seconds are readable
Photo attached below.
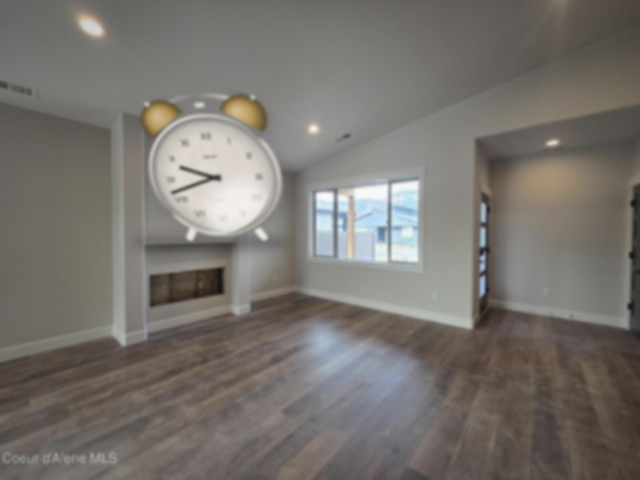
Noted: **9:42**
